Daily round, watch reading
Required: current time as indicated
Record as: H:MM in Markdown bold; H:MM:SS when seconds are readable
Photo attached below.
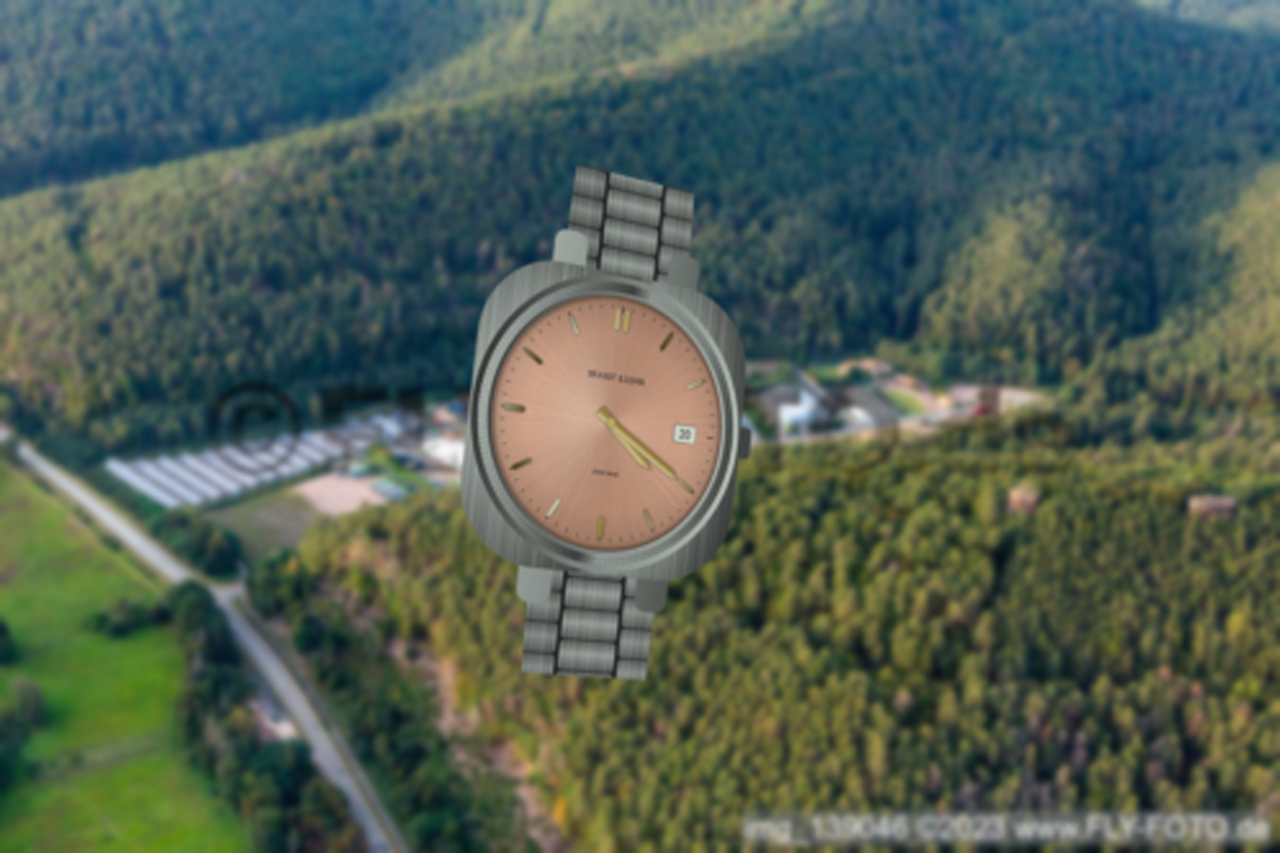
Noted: **4:20**
